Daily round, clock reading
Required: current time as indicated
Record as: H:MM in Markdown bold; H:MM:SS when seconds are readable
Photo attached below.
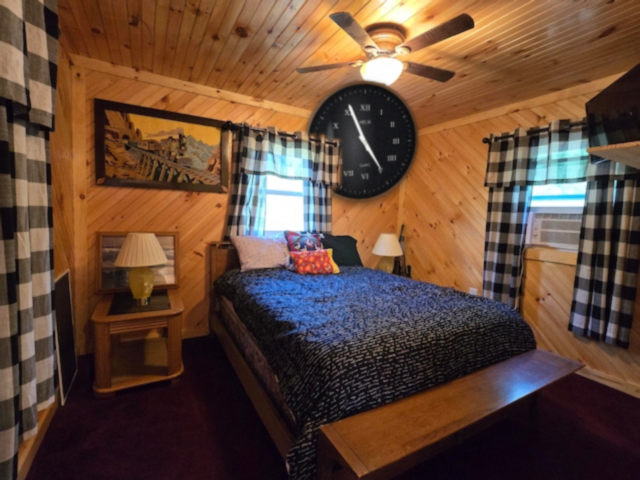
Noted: **4:56**
